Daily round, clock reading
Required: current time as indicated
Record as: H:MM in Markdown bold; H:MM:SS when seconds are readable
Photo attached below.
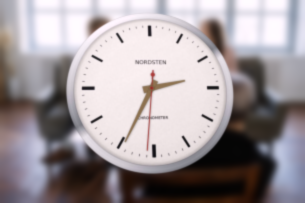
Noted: **2:34:31**
